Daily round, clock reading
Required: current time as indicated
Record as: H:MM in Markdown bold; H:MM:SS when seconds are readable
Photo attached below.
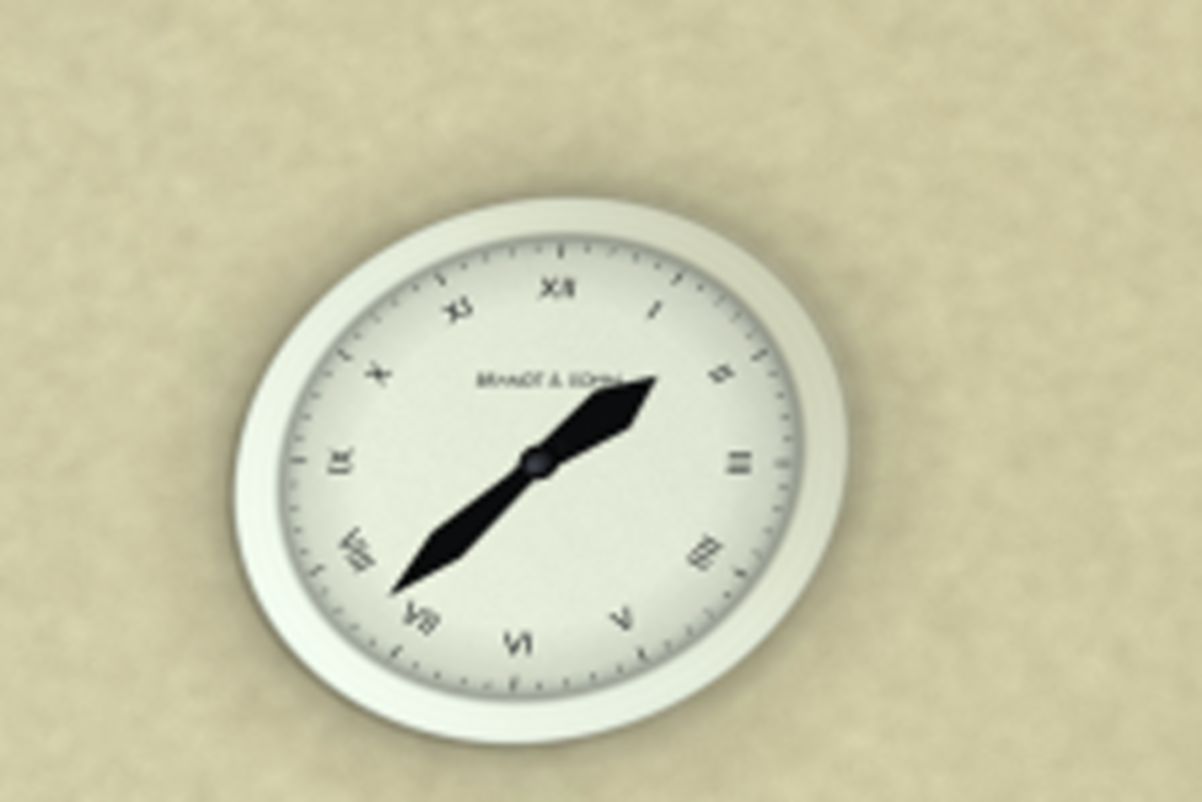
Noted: **1:37**
